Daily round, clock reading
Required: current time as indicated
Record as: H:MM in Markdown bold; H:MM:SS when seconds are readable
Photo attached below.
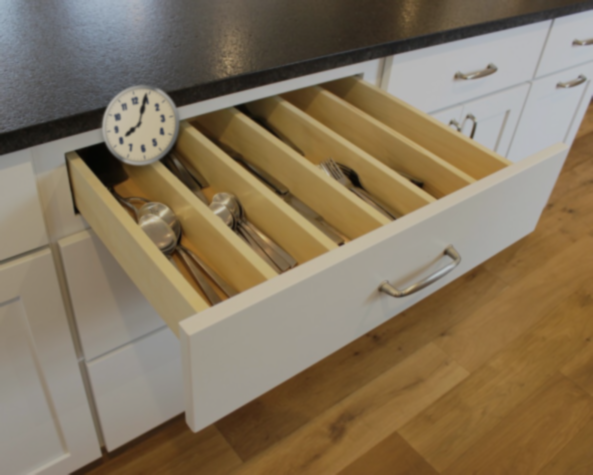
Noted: **8:04**
